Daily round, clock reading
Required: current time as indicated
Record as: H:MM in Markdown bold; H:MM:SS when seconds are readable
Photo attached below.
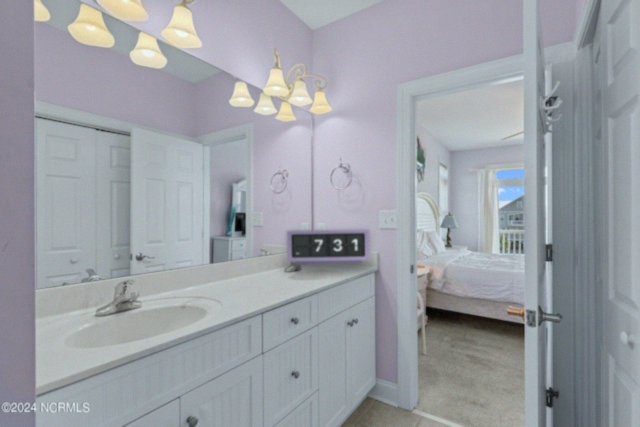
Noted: **7:31**
